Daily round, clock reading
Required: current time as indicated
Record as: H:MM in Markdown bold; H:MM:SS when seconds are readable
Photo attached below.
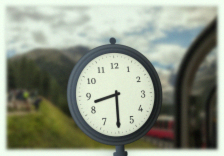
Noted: **8:30**
